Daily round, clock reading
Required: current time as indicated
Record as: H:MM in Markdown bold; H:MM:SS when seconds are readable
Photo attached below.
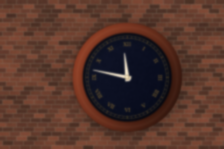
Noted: **11:47**
